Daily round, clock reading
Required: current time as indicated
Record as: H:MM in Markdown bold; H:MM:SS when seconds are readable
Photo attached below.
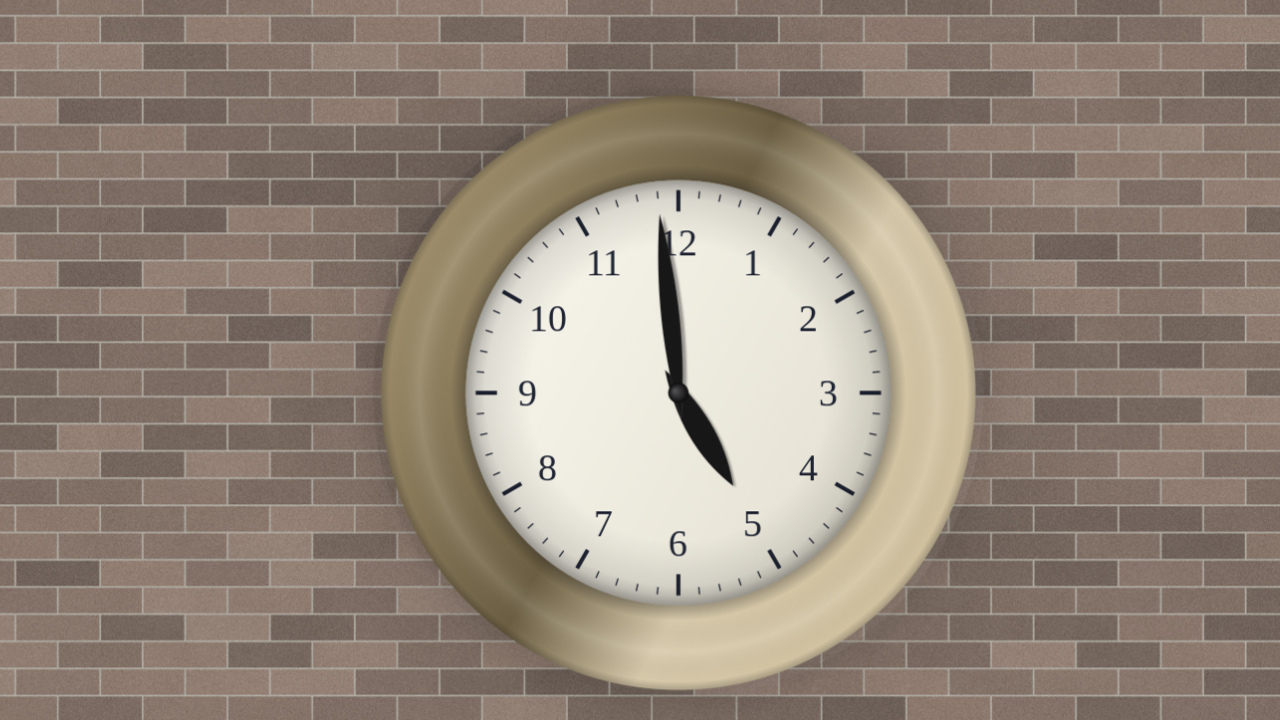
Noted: **4:59**
